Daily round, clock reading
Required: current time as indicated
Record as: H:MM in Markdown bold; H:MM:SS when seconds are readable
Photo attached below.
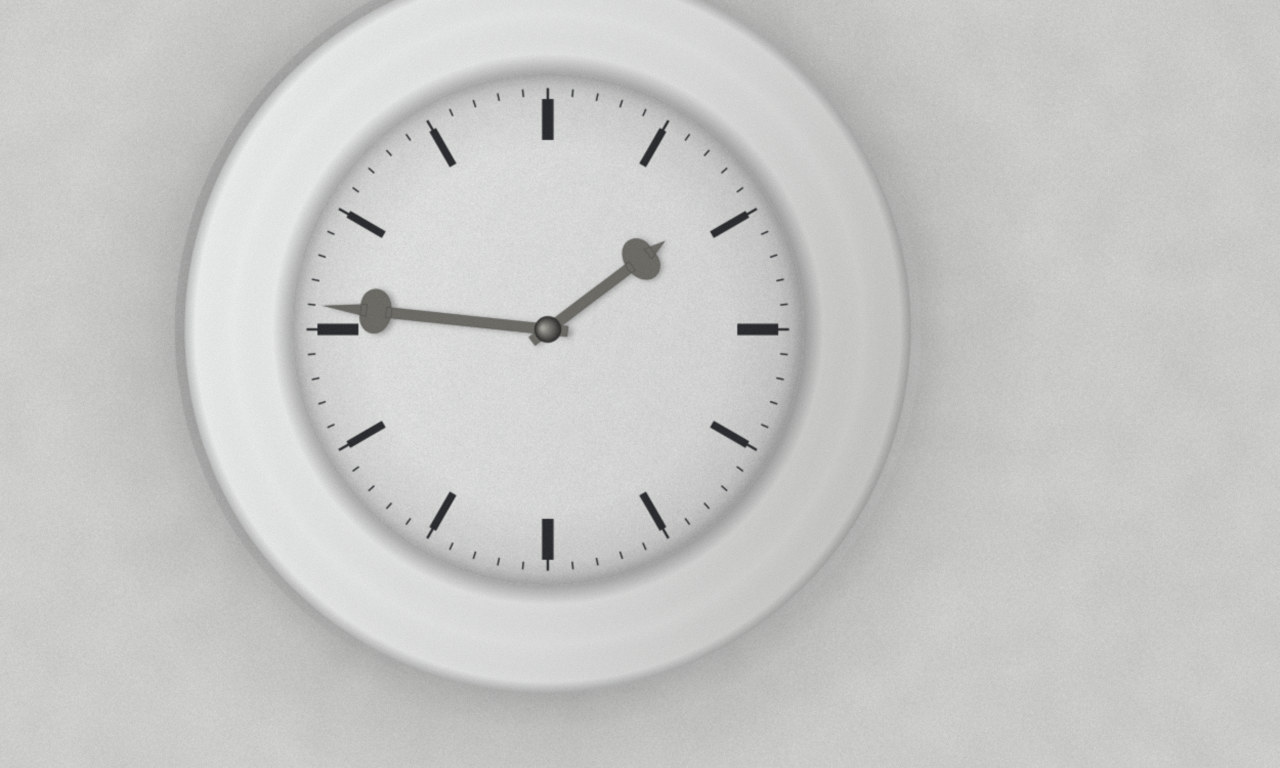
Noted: **1:46**
